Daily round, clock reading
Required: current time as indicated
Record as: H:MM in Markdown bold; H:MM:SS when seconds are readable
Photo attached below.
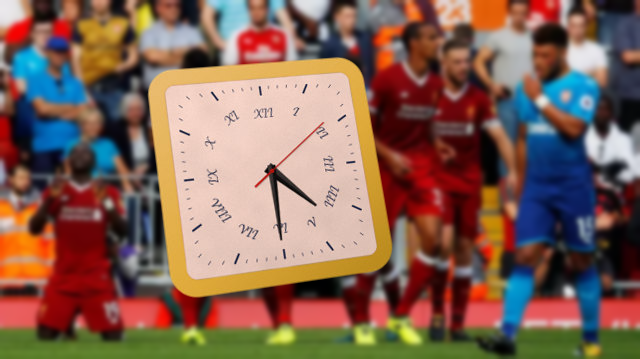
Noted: **4:30:09**
